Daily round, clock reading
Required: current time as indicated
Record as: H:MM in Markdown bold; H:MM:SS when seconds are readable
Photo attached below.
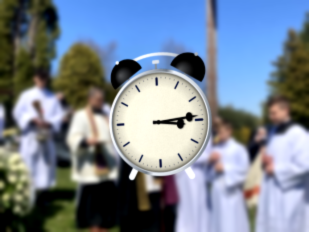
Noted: **3:14**
